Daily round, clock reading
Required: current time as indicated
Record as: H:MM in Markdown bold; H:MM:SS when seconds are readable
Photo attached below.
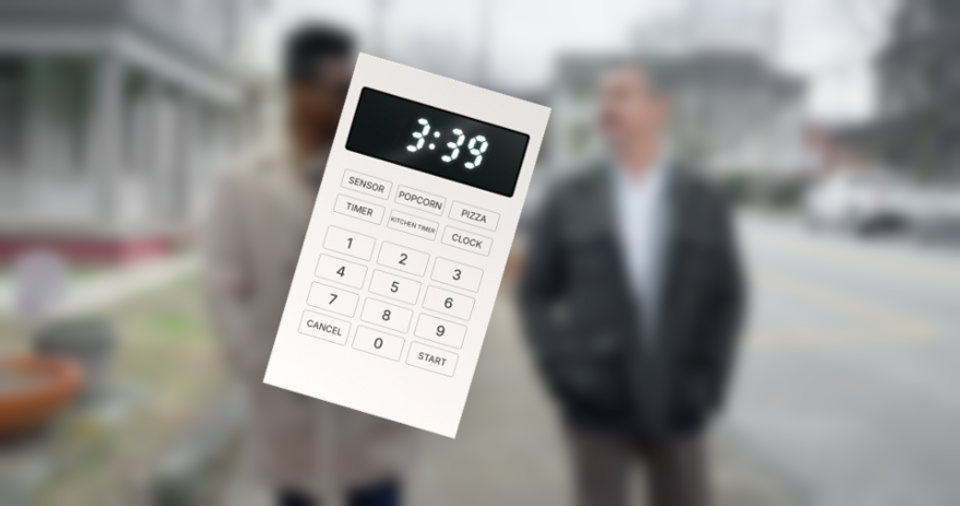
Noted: **3:39**
